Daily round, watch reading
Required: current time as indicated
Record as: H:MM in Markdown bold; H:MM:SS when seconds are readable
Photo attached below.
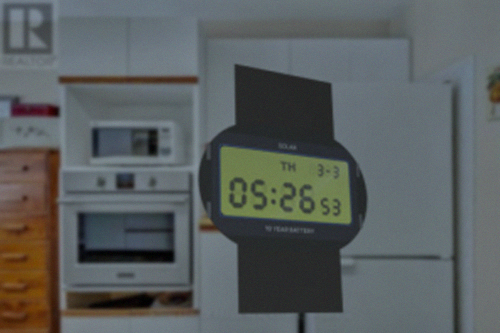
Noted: **5:26:53**
